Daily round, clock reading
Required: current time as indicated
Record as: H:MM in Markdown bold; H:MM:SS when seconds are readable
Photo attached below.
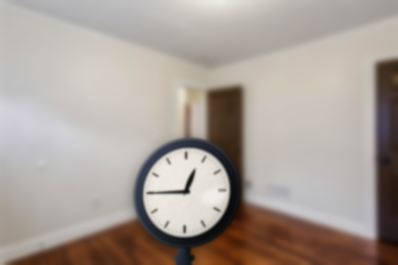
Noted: **12:45**
